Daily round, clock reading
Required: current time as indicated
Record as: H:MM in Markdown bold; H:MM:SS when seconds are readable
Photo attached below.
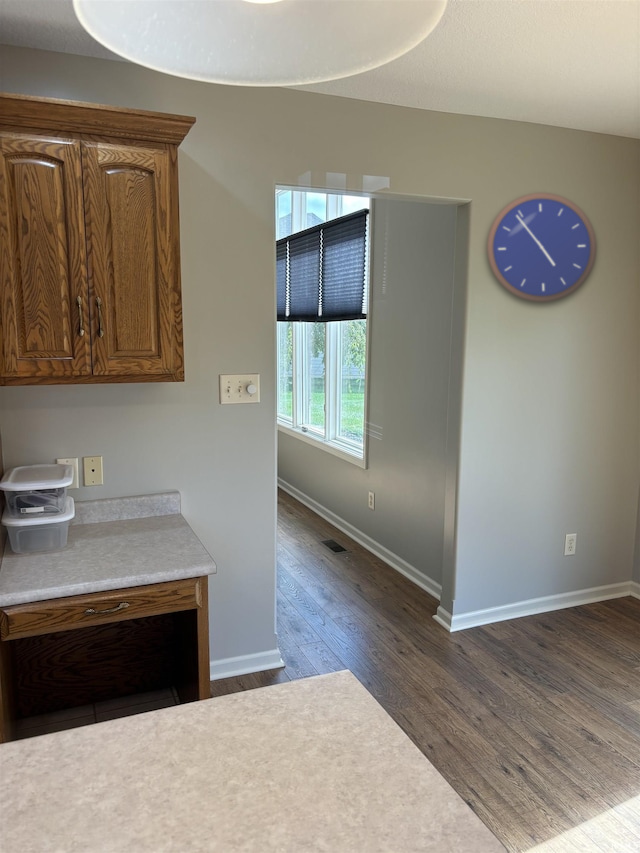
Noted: **4:54**
